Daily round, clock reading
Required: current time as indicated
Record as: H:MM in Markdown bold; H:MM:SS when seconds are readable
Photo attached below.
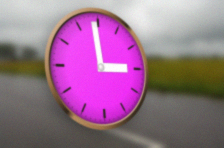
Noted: **2:59**
